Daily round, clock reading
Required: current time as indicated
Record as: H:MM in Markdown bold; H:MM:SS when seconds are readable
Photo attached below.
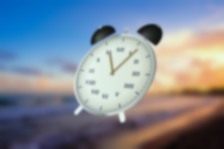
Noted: **11:06**
